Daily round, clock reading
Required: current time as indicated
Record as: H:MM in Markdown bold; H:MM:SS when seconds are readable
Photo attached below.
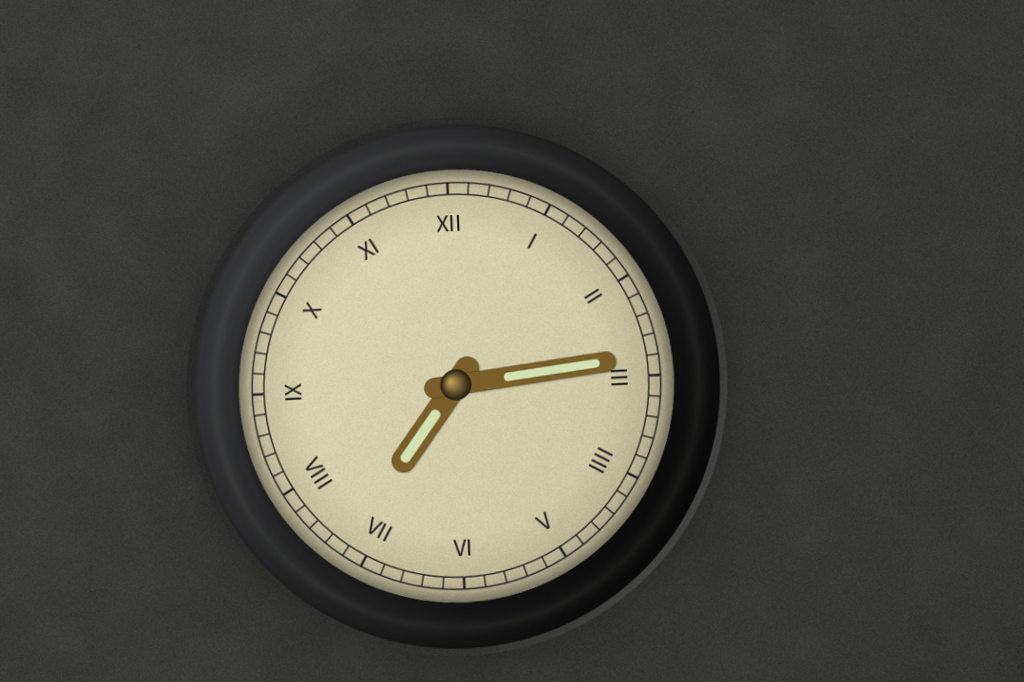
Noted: **7:14**
